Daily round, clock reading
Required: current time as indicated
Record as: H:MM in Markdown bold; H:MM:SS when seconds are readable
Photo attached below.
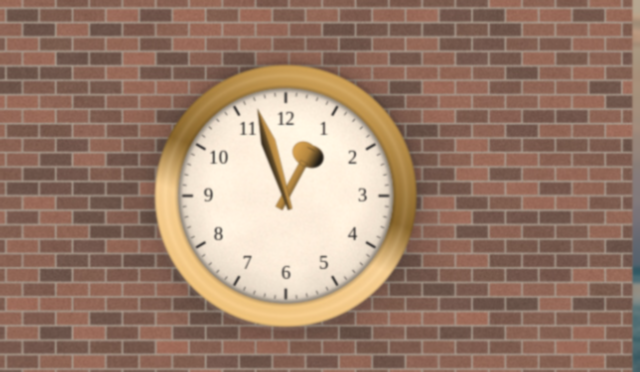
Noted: **12:57**
